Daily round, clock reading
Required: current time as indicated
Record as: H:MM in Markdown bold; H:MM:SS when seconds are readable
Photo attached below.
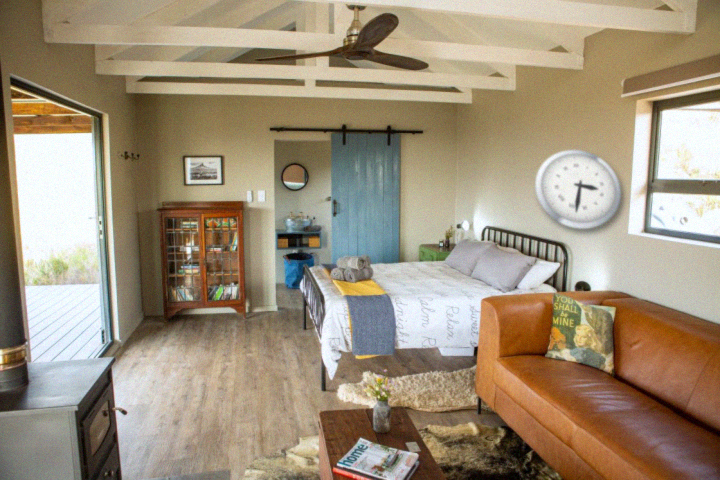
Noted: **3:33**
